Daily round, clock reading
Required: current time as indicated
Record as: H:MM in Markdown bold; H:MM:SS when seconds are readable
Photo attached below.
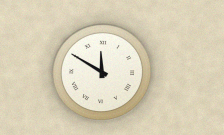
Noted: **11:50**
